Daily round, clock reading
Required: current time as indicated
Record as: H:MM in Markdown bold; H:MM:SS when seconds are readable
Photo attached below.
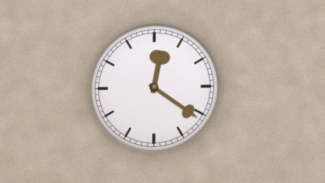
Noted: **12:21**
